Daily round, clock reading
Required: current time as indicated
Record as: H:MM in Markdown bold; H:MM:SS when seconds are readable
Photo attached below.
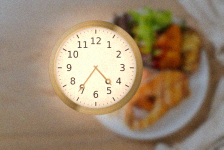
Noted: **4:36**
